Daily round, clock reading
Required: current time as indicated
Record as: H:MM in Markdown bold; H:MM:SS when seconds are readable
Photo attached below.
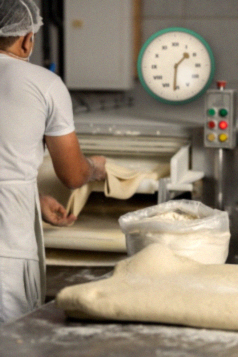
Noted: **1:31**
